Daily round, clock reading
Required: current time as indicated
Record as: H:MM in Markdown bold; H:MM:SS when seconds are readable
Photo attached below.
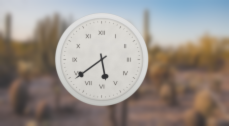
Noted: **5:39**
